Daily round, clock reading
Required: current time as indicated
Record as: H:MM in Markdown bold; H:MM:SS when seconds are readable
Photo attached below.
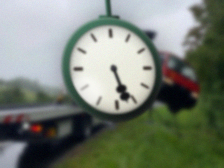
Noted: **5:27**
